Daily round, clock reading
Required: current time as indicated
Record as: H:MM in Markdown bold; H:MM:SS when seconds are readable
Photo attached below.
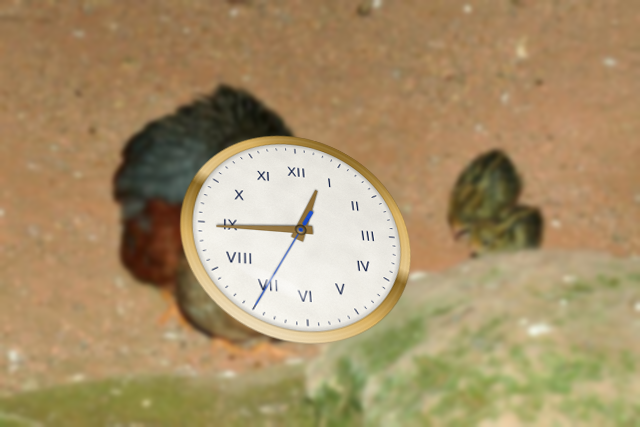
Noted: **12:44:35**
